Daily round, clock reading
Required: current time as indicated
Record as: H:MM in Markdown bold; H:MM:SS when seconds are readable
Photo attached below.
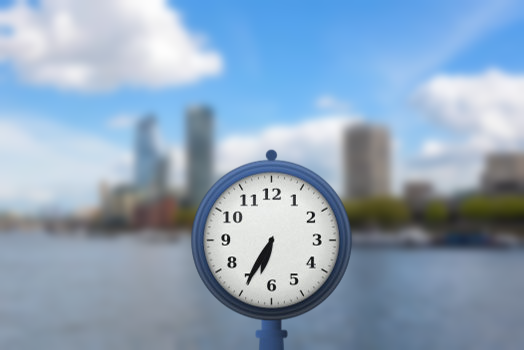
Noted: **6:35**
